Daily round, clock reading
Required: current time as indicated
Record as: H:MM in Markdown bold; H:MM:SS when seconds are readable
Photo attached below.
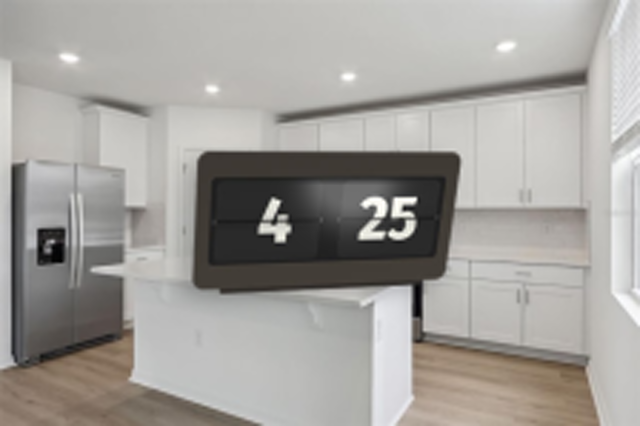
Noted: **4:25**
